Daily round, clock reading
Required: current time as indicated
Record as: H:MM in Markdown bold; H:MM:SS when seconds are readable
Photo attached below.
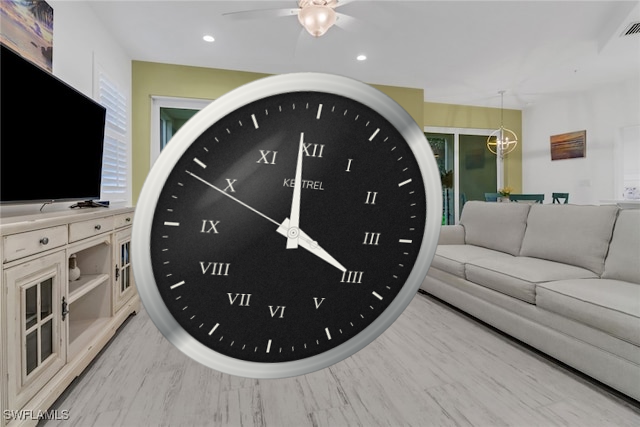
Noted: **3:58:49**
